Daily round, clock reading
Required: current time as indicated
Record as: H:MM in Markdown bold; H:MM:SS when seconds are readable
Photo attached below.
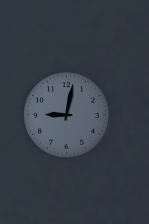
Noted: **9:02**
